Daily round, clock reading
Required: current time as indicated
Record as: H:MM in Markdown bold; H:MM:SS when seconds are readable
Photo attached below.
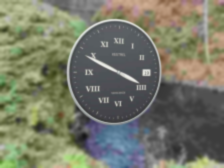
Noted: **3:49**
